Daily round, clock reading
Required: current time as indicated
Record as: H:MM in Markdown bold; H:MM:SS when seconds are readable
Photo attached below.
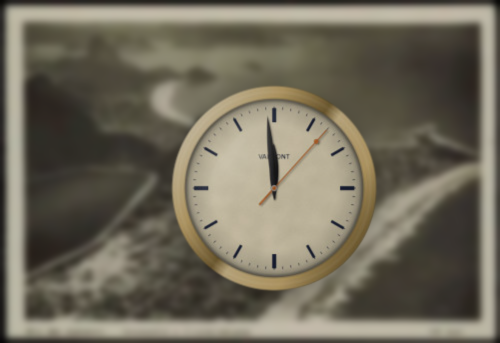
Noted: **11:59:07**
